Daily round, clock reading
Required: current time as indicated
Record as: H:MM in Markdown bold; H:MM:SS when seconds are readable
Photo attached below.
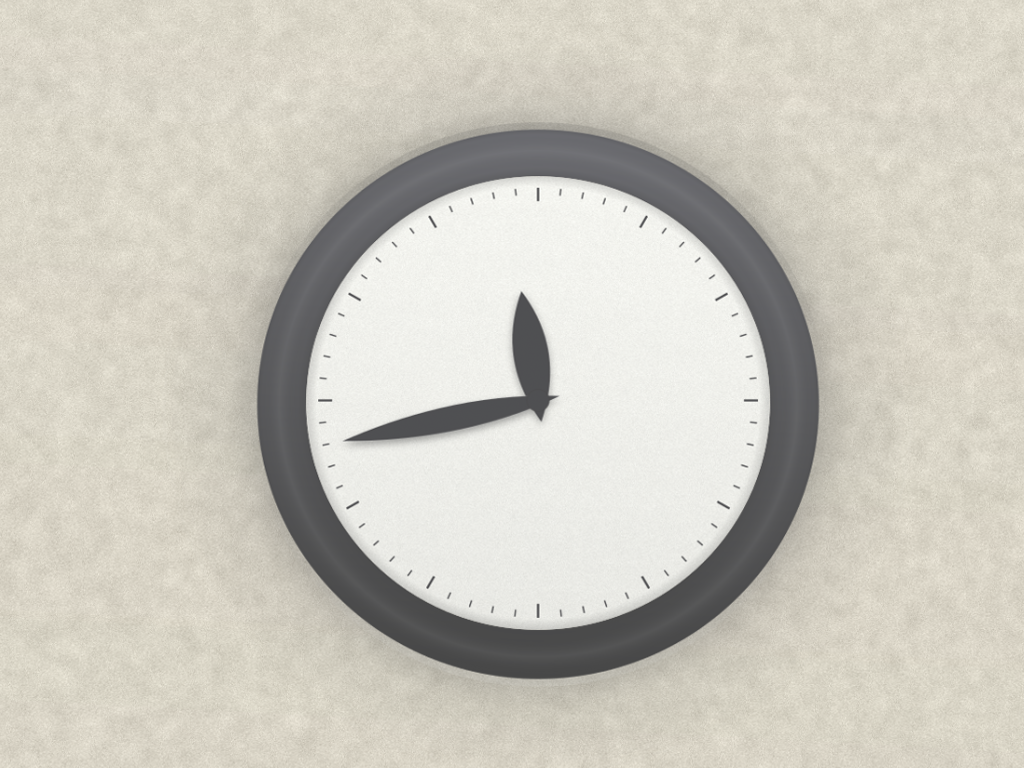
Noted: **11:43**
